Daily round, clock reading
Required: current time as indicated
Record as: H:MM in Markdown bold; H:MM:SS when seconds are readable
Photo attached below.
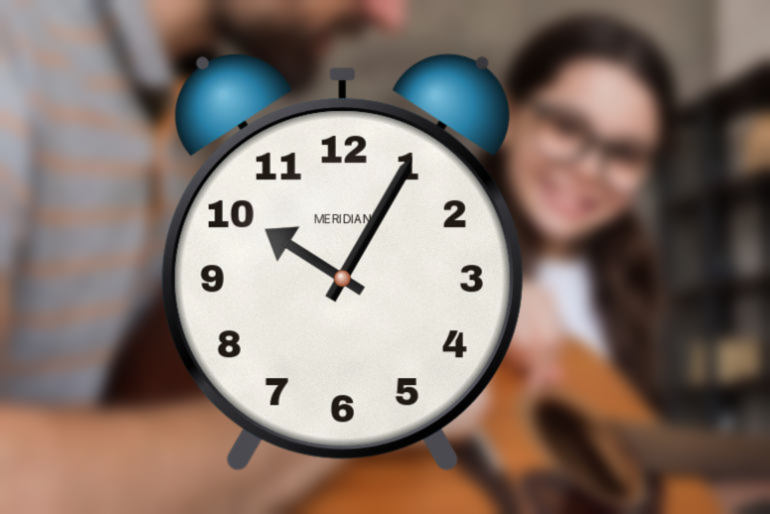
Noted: **10:05**
